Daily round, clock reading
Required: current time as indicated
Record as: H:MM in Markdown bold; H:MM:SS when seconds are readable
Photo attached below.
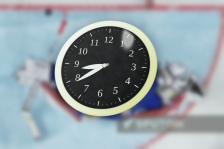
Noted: **8:39**
